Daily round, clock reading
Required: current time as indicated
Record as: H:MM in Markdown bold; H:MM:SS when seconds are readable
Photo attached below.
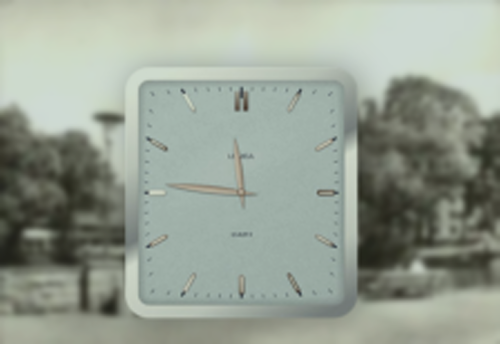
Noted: **11:46**
